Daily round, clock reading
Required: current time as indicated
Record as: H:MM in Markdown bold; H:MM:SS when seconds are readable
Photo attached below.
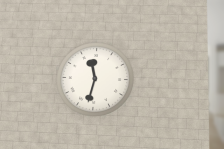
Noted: **11:32**
